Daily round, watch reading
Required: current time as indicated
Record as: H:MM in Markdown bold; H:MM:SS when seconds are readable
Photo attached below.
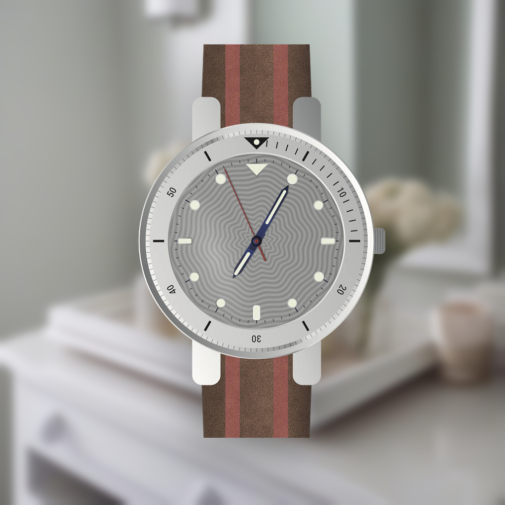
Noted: **7:04:56**
